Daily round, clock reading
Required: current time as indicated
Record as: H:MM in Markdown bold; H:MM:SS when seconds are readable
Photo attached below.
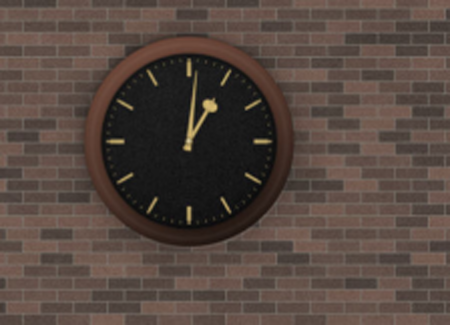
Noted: **1:01**
